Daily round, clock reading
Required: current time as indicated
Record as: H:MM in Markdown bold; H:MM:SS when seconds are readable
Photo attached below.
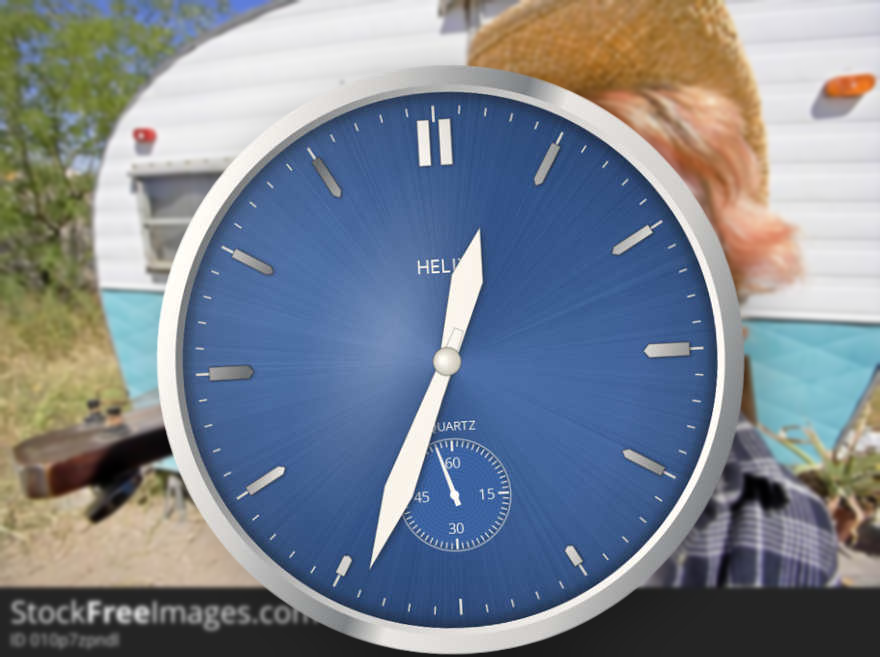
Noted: **12:33:57**
